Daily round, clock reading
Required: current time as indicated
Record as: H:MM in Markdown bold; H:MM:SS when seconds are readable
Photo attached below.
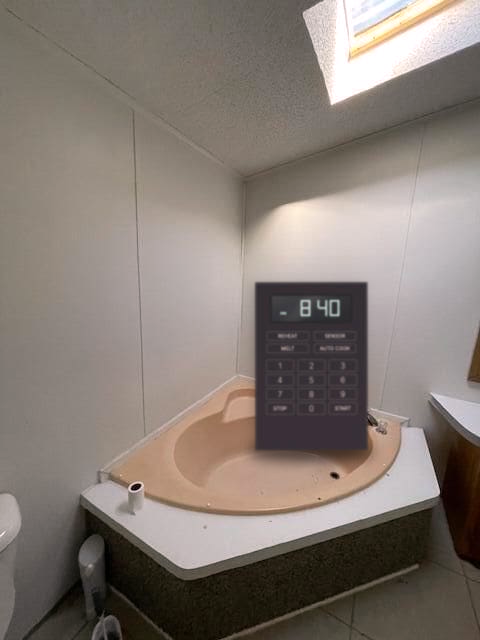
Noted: **8:40**
